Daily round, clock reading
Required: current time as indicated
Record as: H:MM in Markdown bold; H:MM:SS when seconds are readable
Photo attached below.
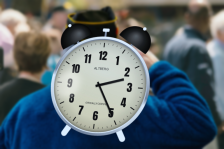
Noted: **2:25**
